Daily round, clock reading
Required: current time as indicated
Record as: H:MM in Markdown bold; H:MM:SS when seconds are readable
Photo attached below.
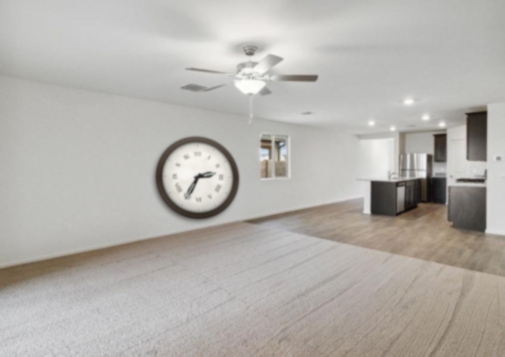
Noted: **2:35**
